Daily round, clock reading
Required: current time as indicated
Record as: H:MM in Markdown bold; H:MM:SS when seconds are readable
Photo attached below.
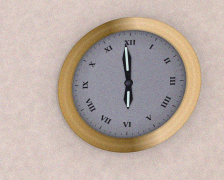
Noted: **5:59**
